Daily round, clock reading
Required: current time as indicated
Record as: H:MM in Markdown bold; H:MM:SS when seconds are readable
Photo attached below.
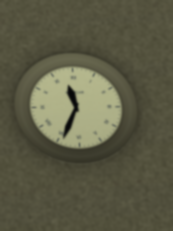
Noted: **11:34**
